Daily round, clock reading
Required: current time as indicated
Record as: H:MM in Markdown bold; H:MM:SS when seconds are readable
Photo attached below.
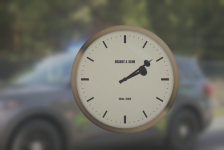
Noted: **2:09**
